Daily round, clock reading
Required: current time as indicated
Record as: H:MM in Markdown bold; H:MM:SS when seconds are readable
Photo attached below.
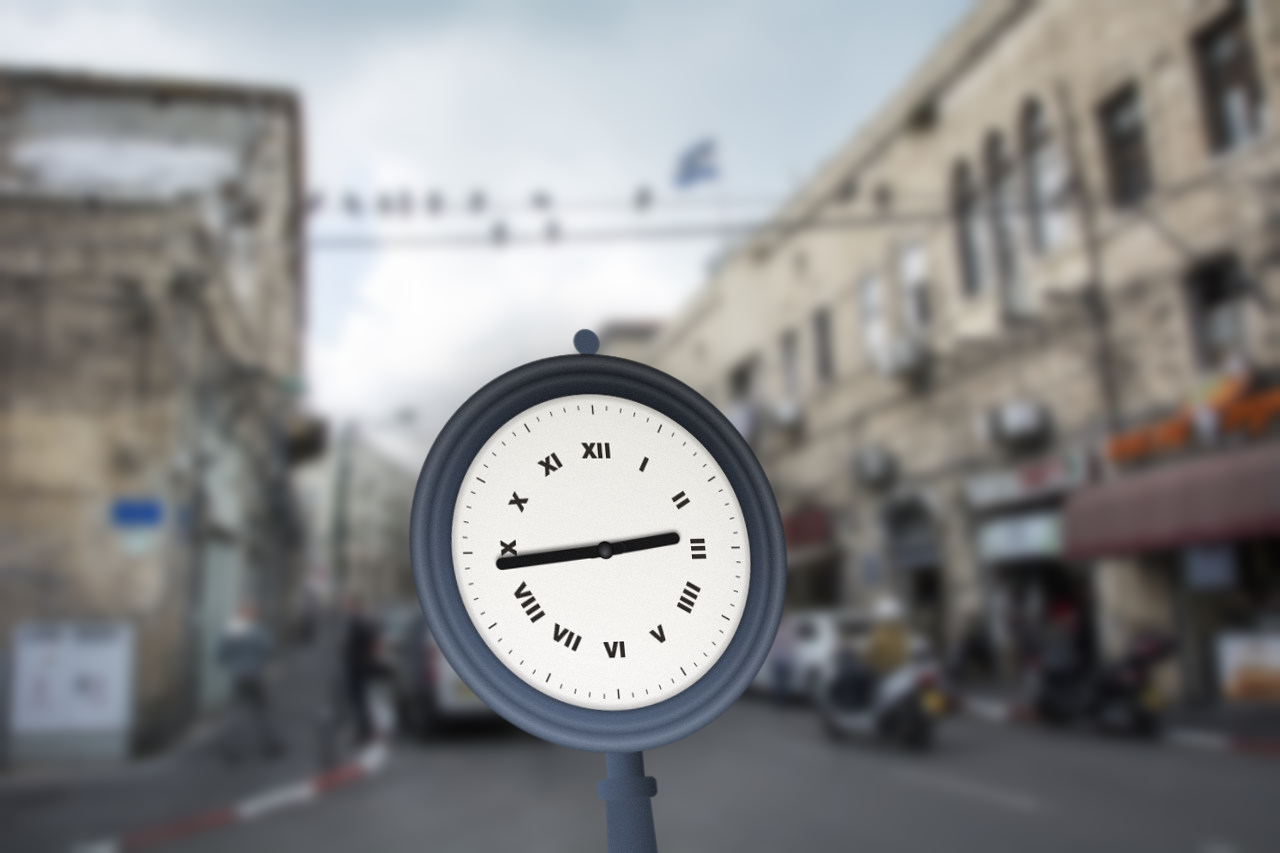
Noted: **2:44**
